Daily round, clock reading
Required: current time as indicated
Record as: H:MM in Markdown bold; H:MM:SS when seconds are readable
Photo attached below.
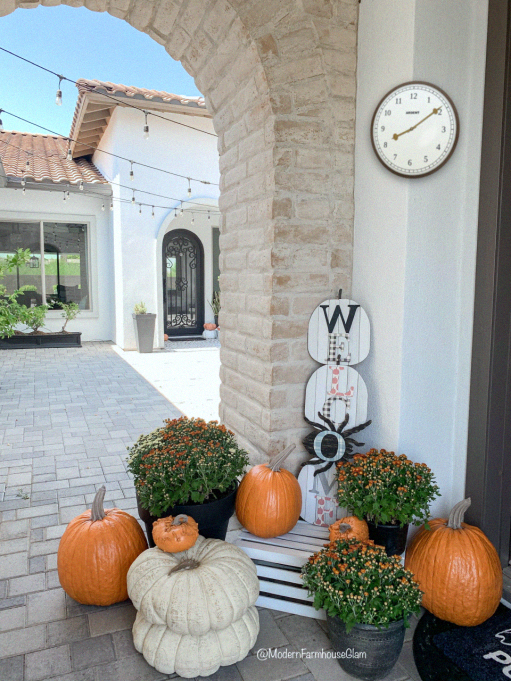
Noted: **8:09**
